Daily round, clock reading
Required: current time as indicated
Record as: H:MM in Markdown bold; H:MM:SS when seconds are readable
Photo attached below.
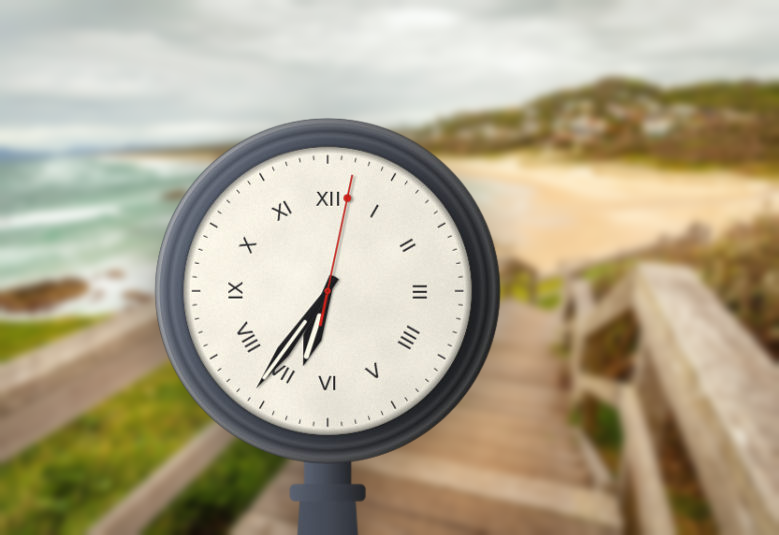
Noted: **6:36:02**
